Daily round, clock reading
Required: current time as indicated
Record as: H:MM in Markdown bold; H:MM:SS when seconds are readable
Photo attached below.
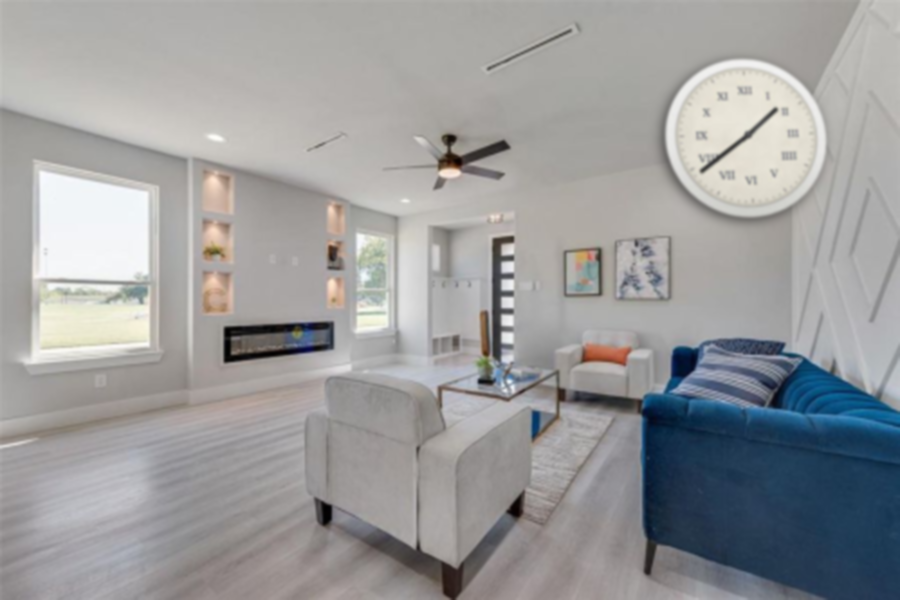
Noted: **1:39**
